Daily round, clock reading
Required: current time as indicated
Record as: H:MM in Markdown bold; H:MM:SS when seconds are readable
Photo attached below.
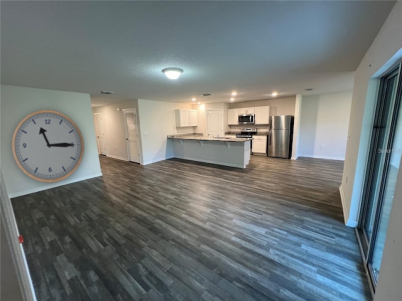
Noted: **11:15**
